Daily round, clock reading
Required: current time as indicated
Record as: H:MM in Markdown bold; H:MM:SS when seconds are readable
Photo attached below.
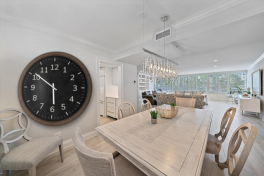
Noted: **5:51**
